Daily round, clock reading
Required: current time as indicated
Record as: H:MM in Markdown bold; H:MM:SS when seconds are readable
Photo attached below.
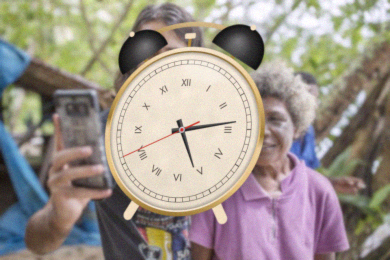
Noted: **5:13:41**
